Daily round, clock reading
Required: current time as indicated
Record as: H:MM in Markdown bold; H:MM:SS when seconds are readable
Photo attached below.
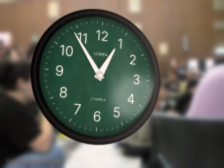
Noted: **12:54**
